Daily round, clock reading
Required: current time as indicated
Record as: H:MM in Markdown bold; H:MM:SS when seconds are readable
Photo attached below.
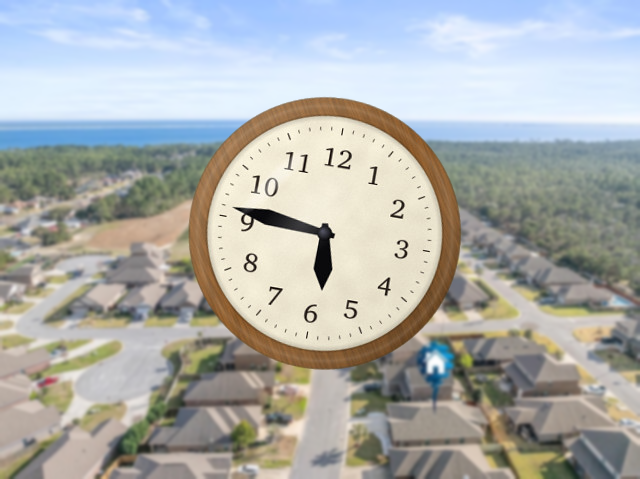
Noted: **5:46**
